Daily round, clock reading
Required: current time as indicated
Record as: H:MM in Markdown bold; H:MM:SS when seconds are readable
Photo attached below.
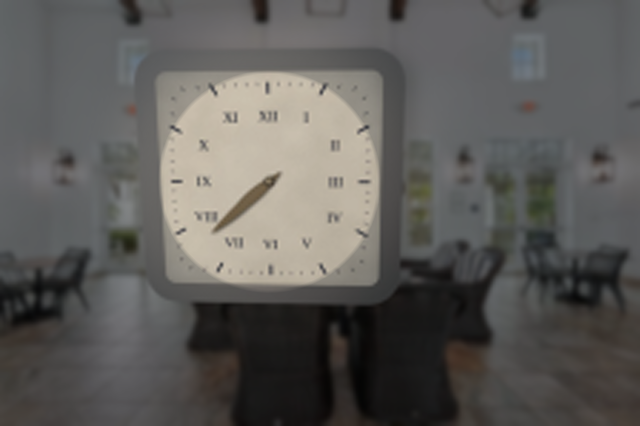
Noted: **7:38**
